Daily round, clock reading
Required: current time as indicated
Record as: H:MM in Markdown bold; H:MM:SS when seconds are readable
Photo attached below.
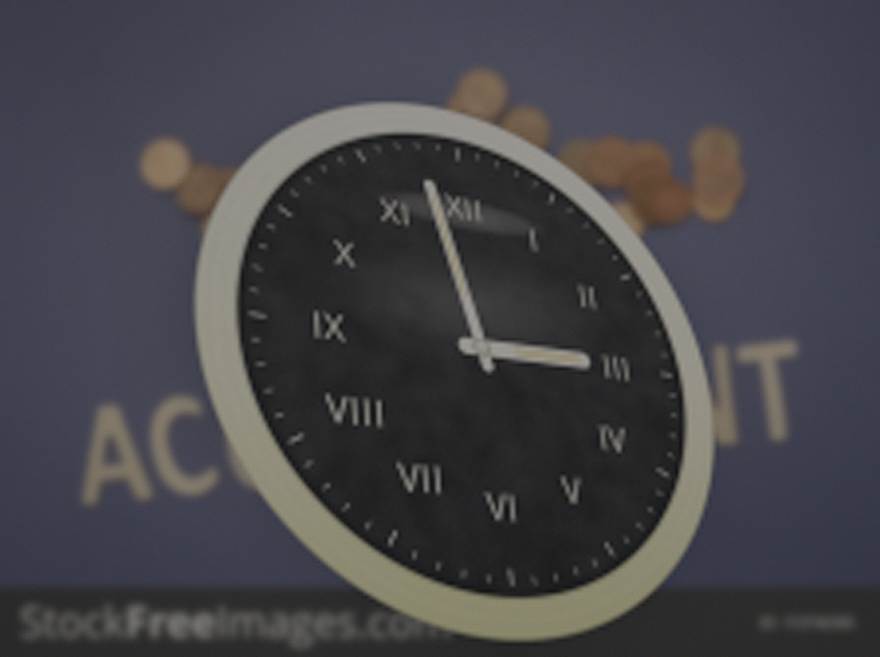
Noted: **2:58**
